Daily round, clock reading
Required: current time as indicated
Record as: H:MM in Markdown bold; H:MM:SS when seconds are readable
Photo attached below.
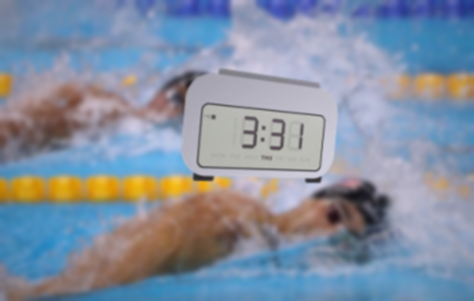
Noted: **3:31**
